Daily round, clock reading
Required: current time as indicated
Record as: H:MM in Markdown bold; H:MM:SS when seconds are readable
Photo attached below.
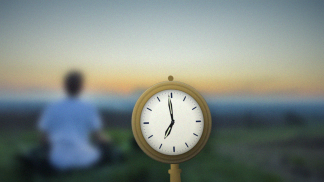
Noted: **6:59**
